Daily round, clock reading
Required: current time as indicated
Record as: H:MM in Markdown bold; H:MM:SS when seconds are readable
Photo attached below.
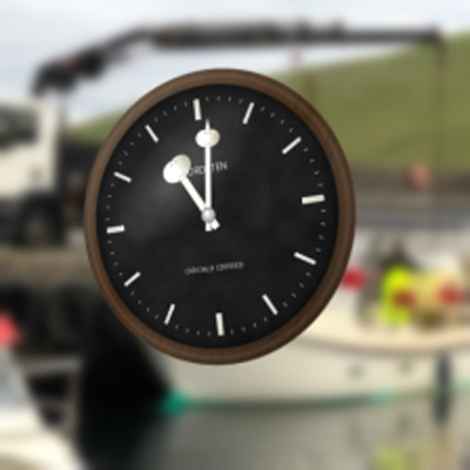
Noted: **11:01**
